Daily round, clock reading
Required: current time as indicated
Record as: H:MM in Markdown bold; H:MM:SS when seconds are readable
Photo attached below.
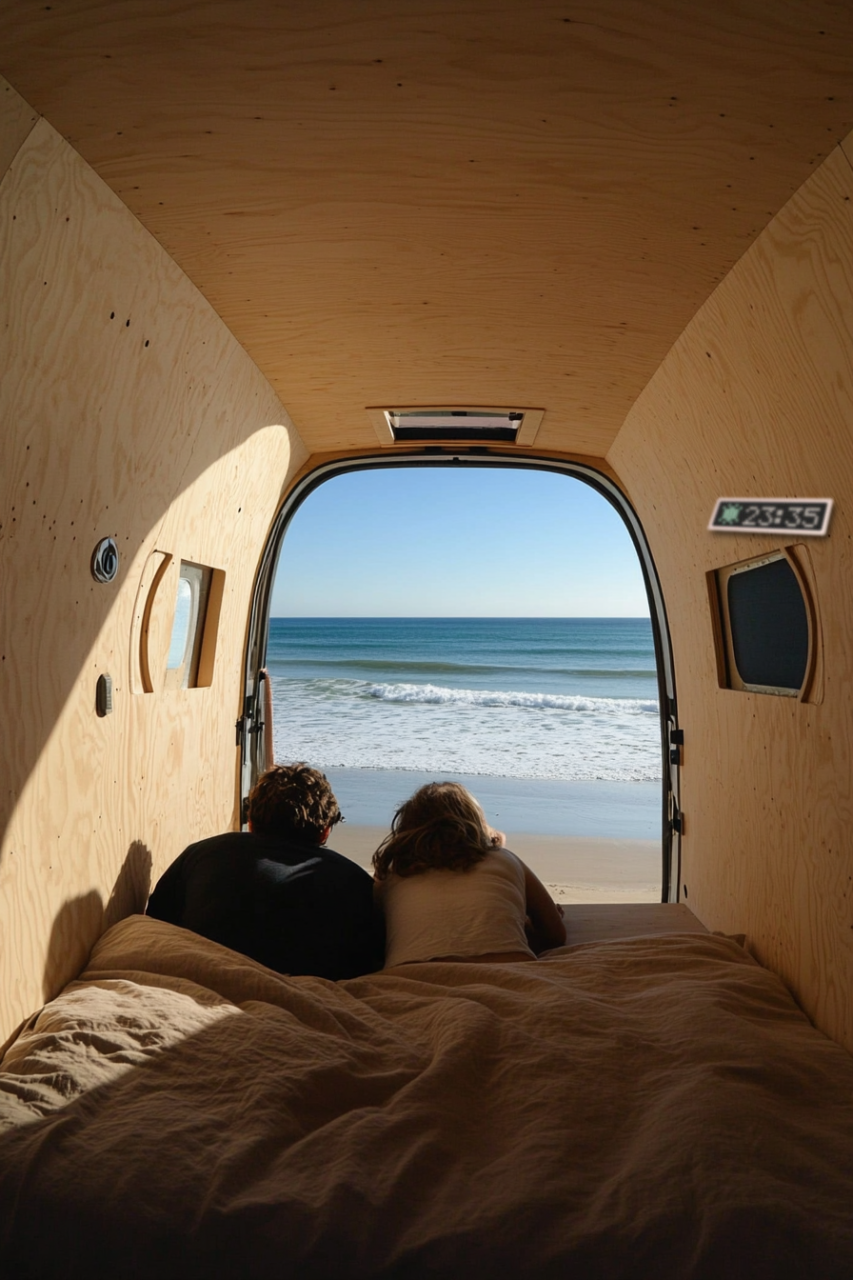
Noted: **23:35**
